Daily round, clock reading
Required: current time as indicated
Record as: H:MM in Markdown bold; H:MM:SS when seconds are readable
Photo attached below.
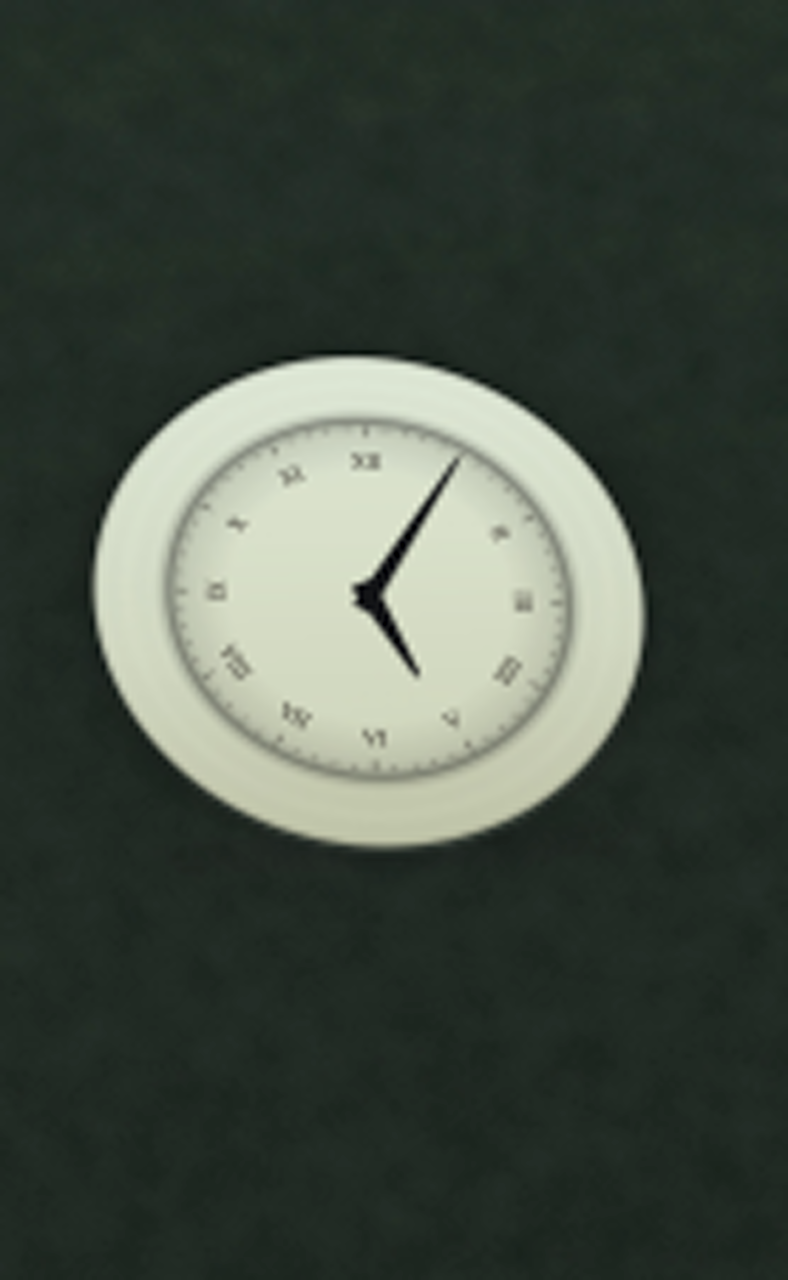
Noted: **5:05**
